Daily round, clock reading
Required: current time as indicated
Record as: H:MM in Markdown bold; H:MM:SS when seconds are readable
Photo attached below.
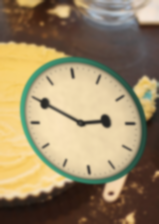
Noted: **2:50**
